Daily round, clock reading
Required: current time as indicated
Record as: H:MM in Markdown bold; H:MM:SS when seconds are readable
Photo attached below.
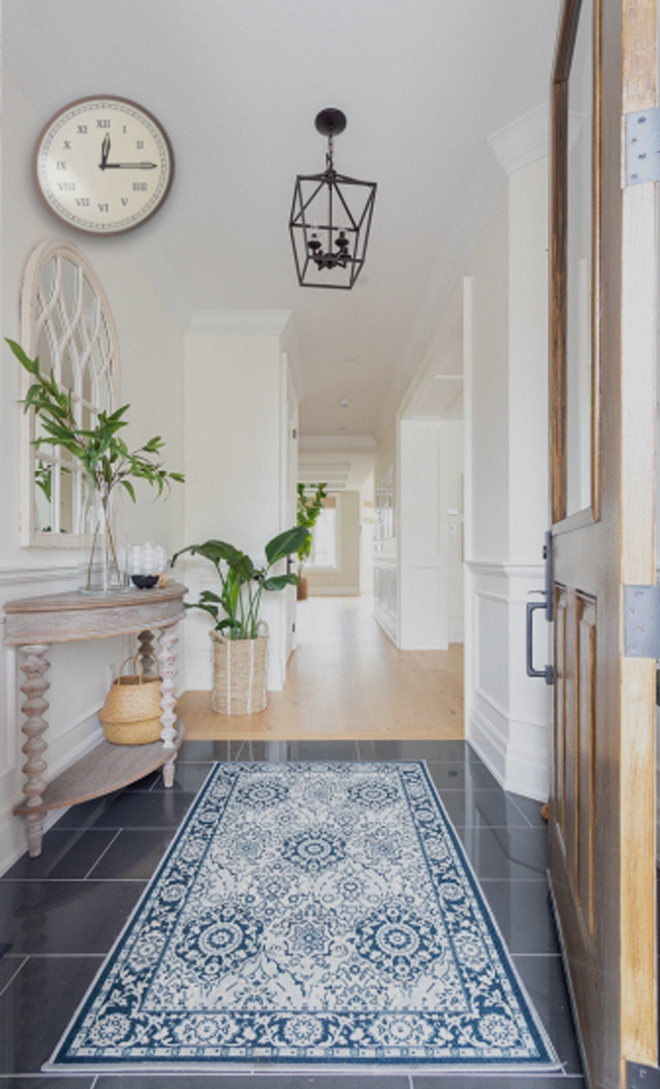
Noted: **12:15**
